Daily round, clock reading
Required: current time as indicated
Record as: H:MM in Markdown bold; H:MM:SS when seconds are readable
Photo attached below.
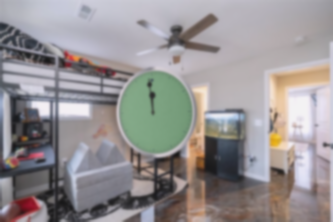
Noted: **11:59**
